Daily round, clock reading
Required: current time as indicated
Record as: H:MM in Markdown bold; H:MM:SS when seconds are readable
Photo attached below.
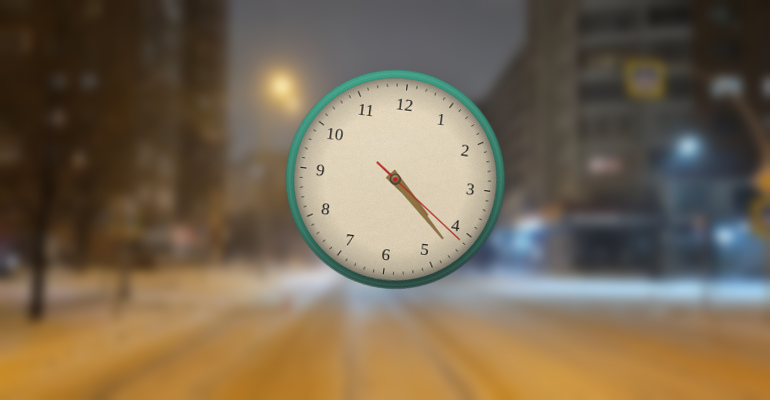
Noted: **4:22:21**
